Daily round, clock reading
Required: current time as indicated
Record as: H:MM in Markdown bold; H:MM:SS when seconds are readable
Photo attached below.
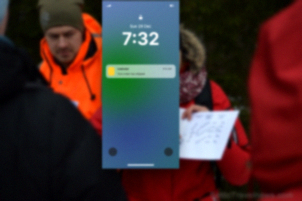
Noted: **7:32**
